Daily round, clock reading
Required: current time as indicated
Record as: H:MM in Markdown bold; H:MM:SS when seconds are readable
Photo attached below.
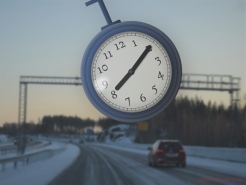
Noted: **8:10**
